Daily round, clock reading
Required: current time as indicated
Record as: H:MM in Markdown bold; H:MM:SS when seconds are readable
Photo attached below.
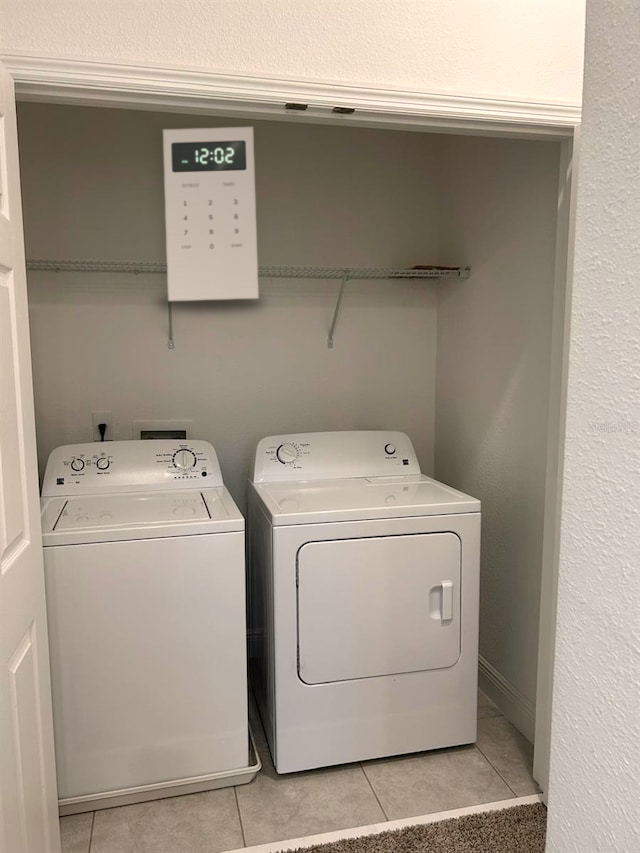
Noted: **12:02**
